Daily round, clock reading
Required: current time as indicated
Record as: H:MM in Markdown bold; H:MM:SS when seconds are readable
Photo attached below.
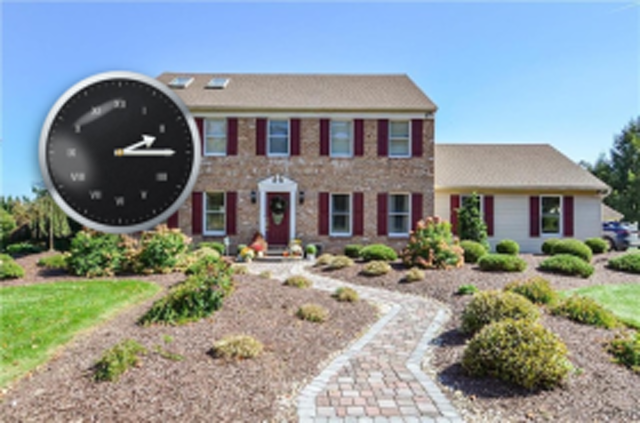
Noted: **2:15**
